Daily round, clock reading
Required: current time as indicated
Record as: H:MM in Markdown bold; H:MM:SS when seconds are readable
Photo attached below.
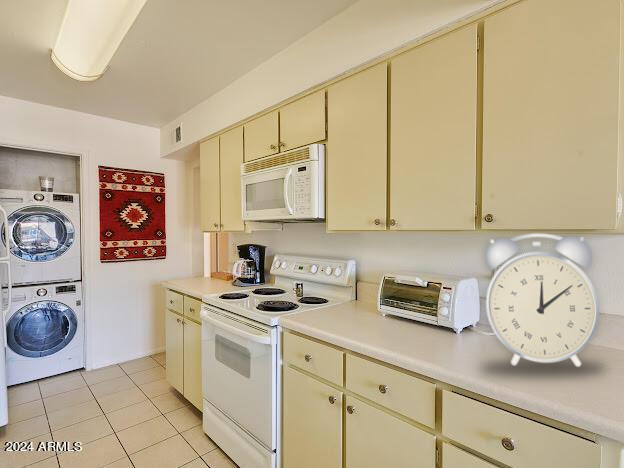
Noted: **12:09**
